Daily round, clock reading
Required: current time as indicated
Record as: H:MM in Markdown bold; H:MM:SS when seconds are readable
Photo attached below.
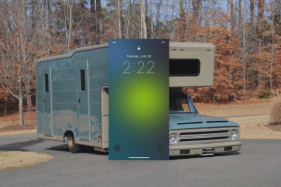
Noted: **2:22**
